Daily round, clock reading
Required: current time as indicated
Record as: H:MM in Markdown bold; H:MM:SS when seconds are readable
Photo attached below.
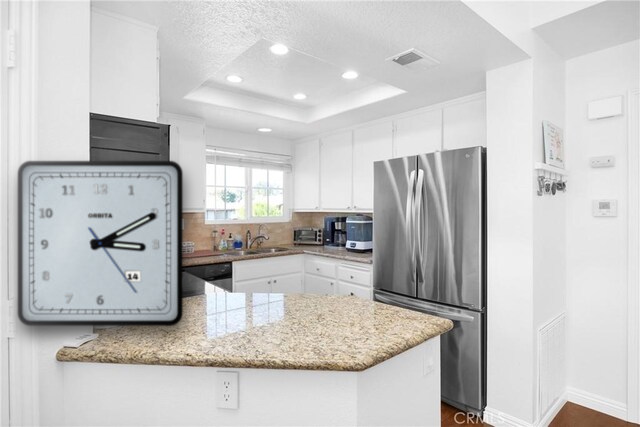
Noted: **3:10:24**
